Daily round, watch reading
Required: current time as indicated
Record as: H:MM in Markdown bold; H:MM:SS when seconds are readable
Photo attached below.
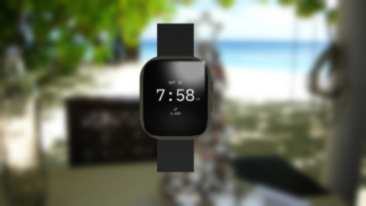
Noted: **7:58**
